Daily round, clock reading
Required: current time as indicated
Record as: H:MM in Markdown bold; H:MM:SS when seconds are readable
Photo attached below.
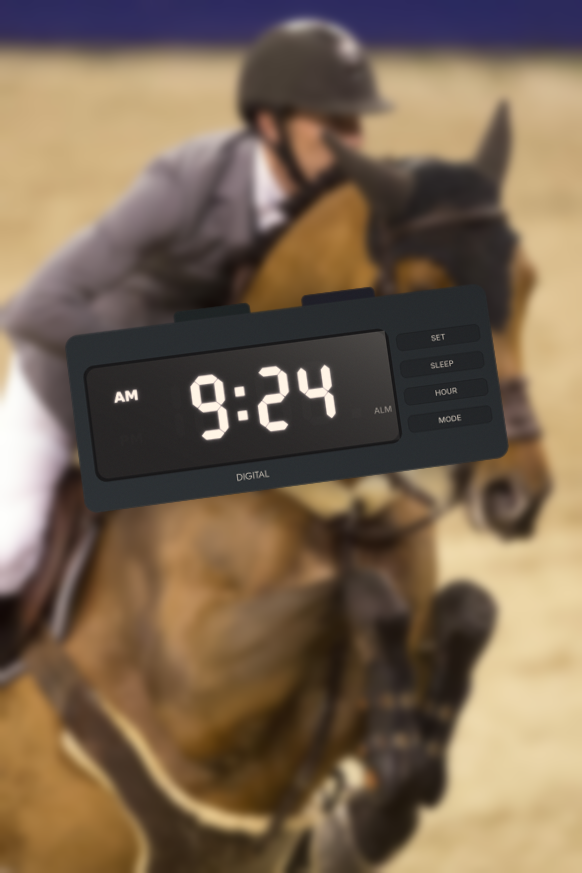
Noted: **9:24**
